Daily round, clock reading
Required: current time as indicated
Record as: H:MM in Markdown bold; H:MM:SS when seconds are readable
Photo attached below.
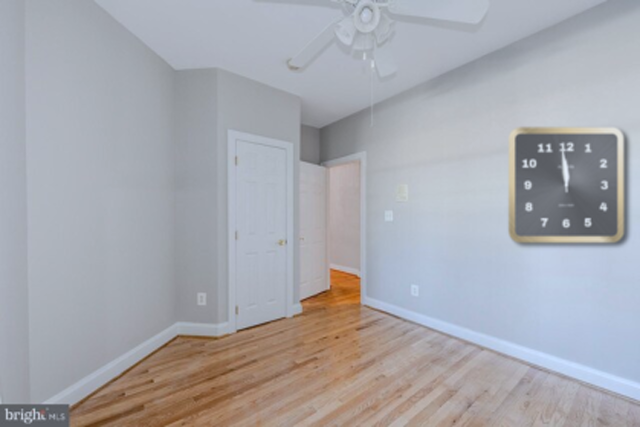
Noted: **11:59**
